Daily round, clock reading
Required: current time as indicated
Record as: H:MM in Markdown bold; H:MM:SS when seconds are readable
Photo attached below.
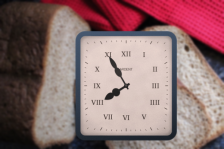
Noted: **7:55**
